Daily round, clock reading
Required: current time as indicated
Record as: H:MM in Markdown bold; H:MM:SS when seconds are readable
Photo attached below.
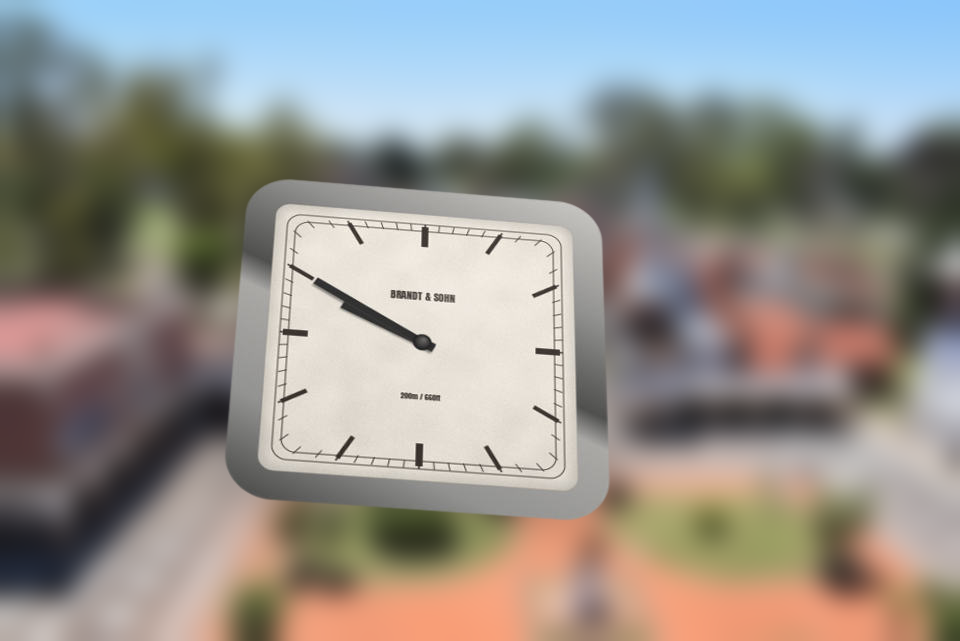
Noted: **9:50**
